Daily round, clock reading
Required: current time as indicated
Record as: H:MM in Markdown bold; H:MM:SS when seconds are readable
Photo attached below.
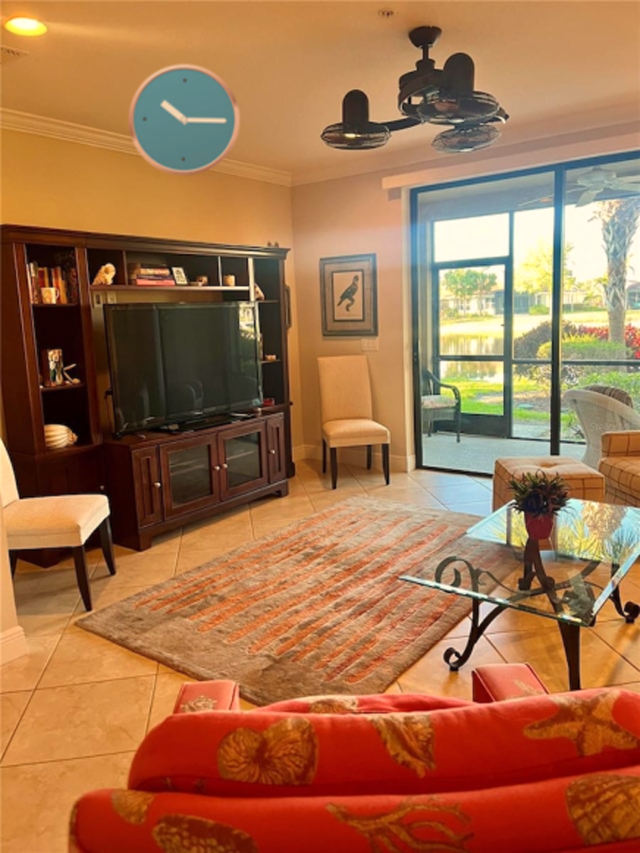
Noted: **10:15**
